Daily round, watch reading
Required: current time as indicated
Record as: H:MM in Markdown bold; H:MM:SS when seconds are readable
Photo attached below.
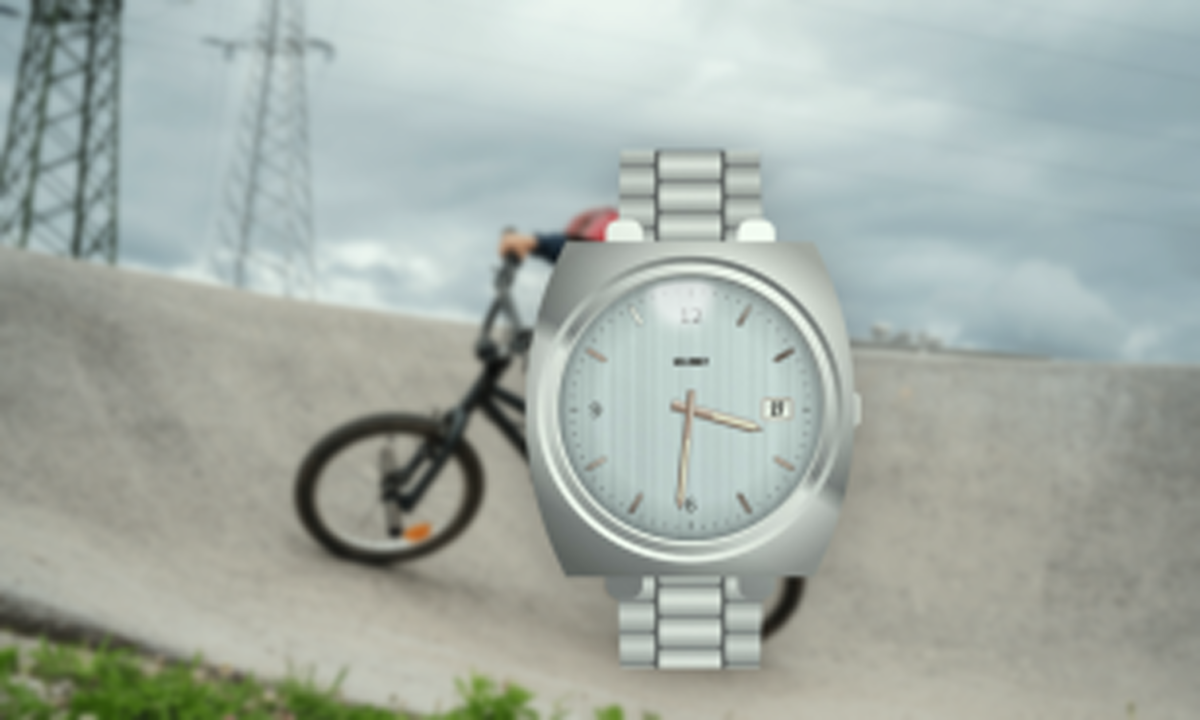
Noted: **3:31**
